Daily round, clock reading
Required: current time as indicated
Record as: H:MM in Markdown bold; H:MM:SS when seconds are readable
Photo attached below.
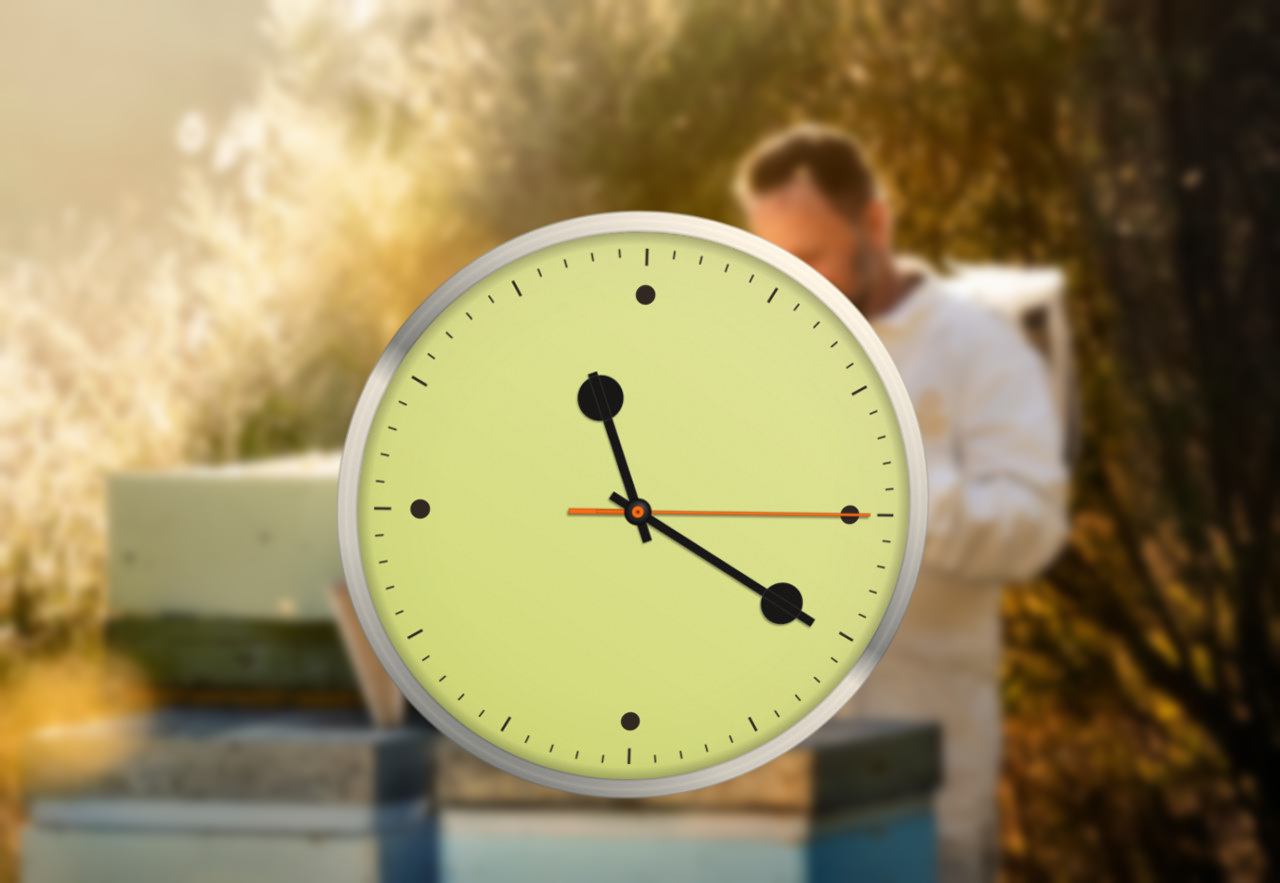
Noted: **11:20:15**
